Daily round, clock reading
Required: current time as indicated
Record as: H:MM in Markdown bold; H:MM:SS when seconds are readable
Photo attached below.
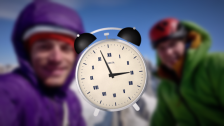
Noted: **2:57**
